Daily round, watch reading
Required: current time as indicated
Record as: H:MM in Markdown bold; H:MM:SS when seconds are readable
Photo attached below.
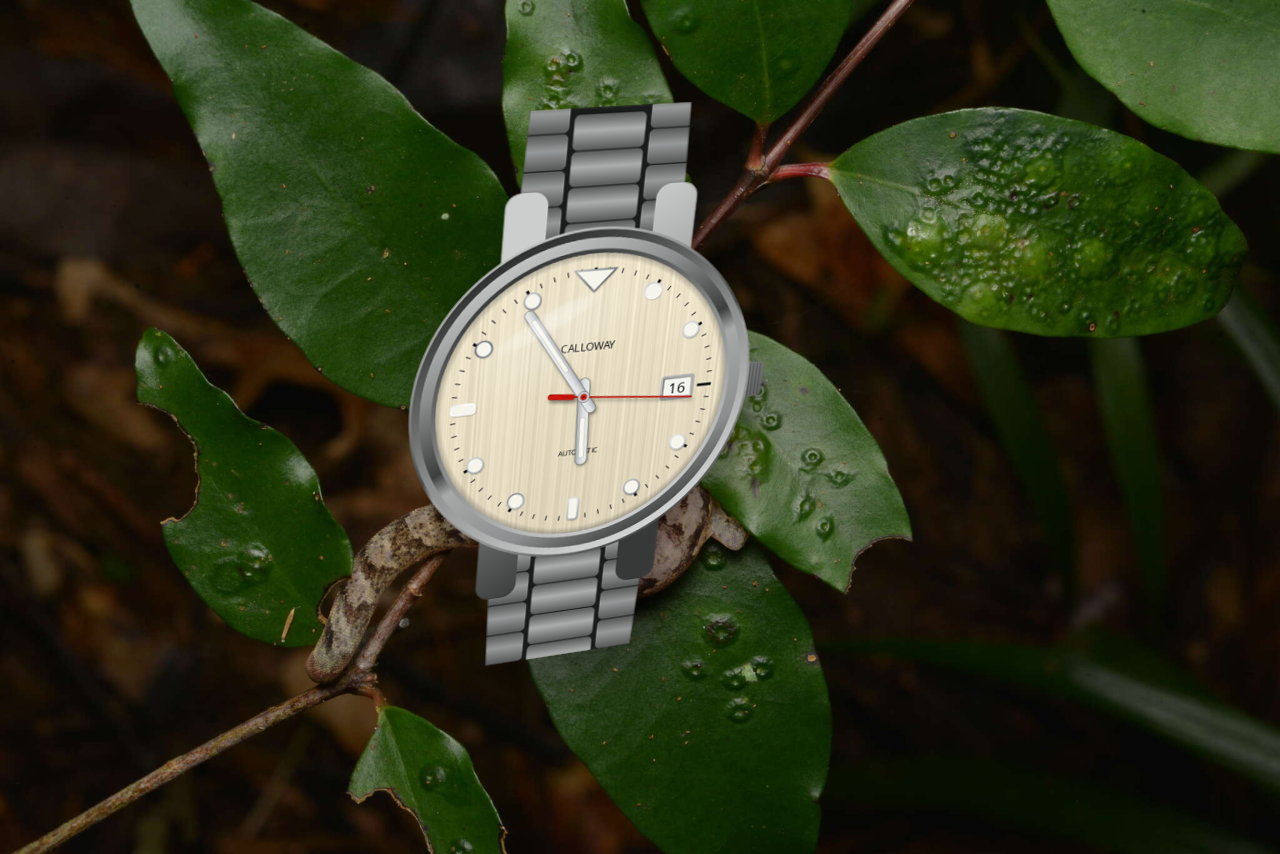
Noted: **5:54:16**
